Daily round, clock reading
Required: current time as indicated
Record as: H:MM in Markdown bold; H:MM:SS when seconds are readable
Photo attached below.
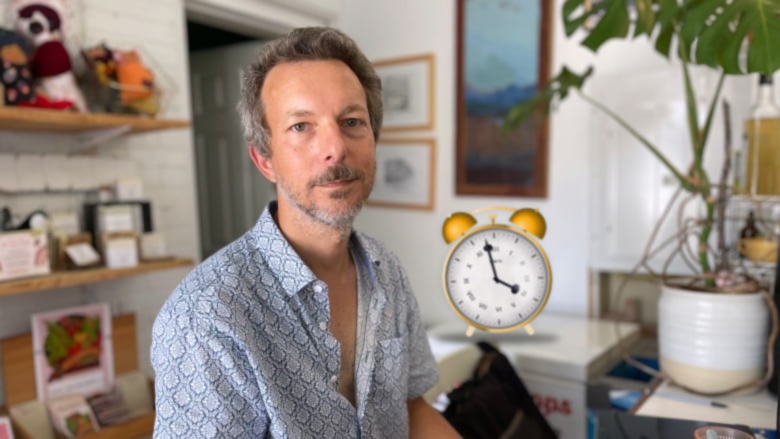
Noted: **3:58**
